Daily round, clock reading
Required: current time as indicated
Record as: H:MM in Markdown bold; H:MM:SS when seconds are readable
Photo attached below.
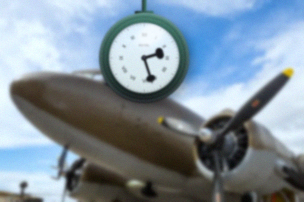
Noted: **2:27**
